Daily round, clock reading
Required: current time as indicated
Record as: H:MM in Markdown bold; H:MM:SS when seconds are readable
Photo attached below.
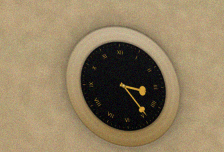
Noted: **3:24**
